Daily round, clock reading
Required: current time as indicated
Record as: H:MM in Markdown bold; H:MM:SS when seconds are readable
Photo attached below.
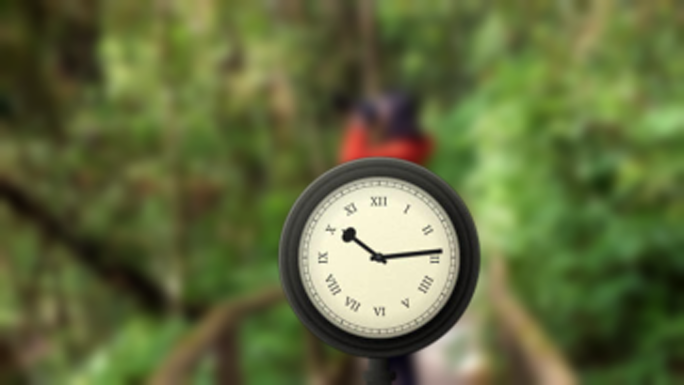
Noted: **10:14**
